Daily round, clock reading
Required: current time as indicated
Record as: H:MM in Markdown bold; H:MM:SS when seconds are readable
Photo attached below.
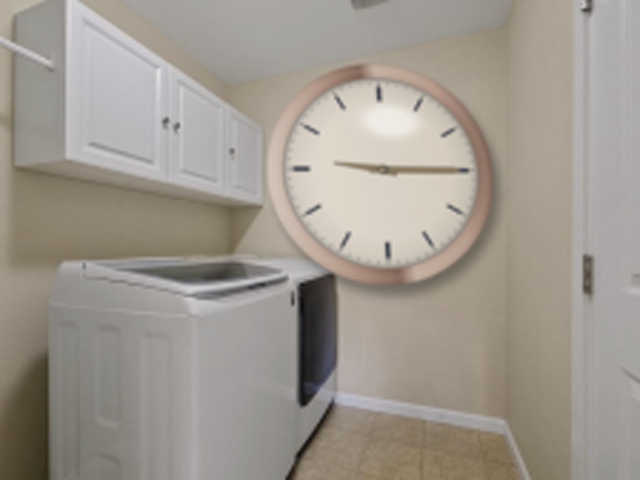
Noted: **9:15**
